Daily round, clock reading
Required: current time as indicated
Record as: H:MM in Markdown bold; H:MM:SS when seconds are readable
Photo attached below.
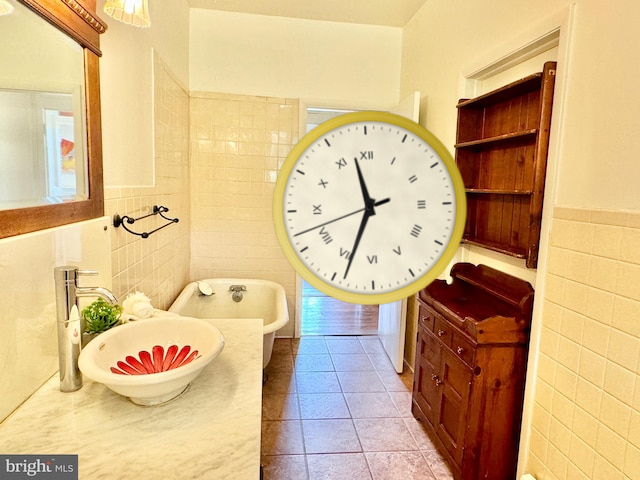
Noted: **11:33:42**
